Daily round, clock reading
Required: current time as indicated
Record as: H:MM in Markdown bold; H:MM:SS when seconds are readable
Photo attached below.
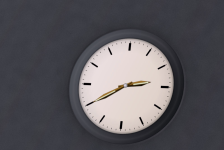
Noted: **2:40**
